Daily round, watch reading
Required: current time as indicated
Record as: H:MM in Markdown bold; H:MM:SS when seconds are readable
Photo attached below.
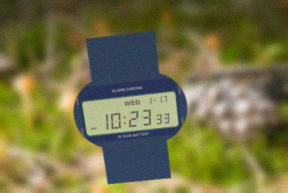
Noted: **10:23:33**
